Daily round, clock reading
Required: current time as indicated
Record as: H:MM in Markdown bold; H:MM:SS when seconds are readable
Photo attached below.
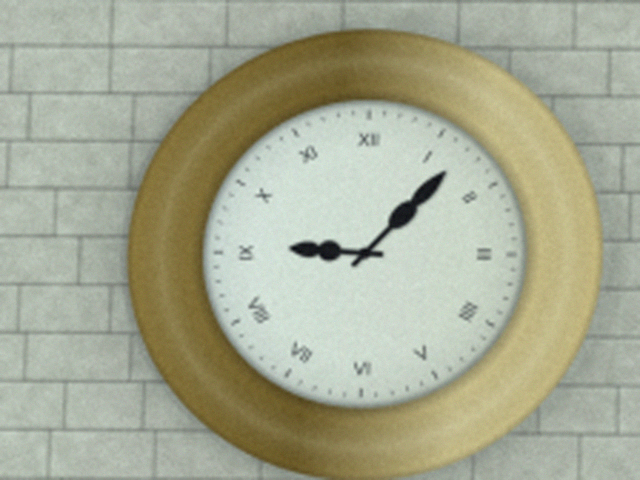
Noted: **9:07**
